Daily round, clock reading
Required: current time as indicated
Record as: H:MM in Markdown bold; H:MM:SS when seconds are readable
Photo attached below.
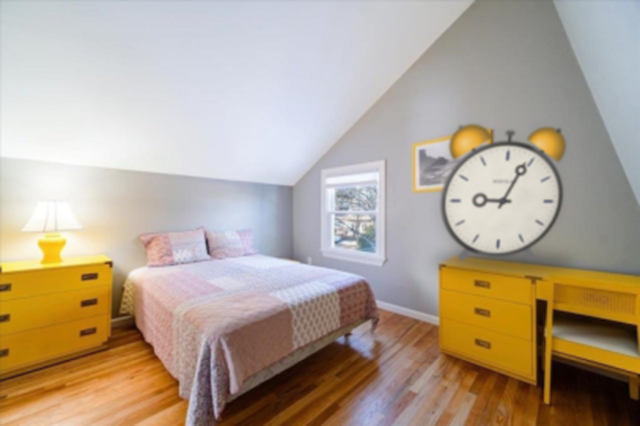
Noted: **9:04**
